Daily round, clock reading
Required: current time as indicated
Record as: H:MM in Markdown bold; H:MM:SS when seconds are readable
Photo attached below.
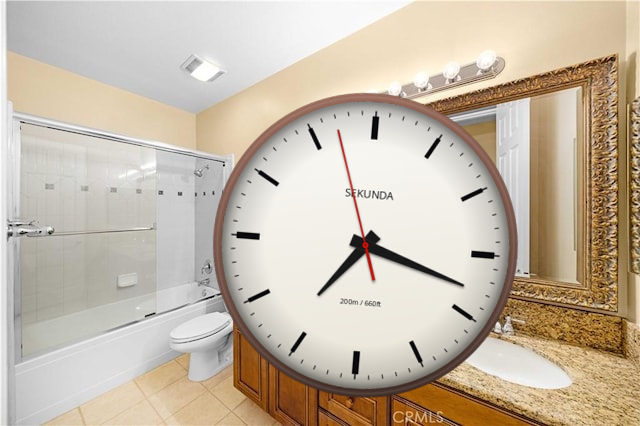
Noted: **7:17:57**
